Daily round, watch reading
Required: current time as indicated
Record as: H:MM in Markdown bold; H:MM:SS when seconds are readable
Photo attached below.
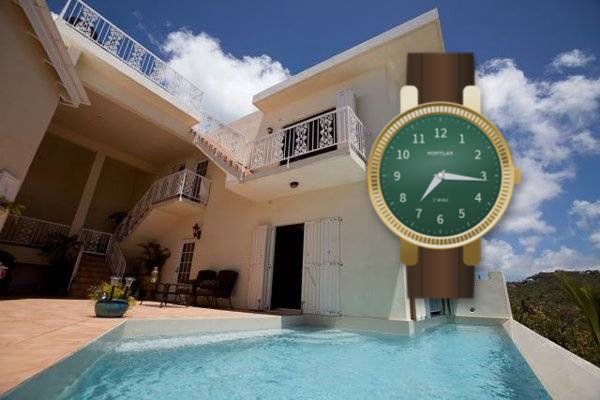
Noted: **7:16**
